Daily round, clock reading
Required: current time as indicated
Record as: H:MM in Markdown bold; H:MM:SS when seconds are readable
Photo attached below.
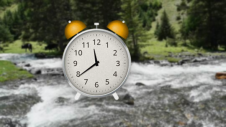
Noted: **11:39**
